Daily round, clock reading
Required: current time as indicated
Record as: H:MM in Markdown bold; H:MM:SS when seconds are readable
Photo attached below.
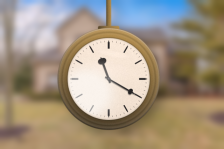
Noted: **11:20**
